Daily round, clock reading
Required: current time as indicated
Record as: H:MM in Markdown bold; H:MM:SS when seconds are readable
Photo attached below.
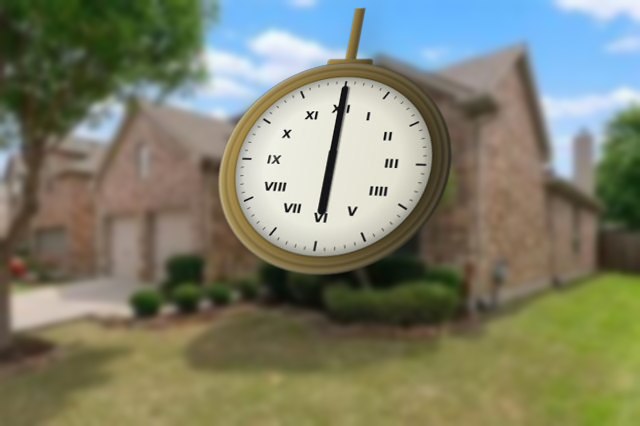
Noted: **6:00**
